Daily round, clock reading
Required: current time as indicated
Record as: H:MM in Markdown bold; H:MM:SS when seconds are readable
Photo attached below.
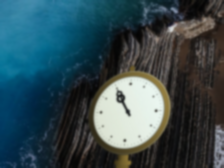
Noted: **10:55**
